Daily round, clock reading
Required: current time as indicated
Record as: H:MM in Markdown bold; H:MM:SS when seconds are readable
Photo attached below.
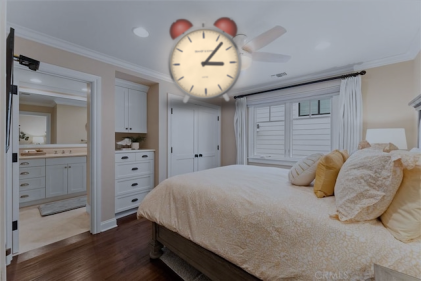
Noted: **3:07**
